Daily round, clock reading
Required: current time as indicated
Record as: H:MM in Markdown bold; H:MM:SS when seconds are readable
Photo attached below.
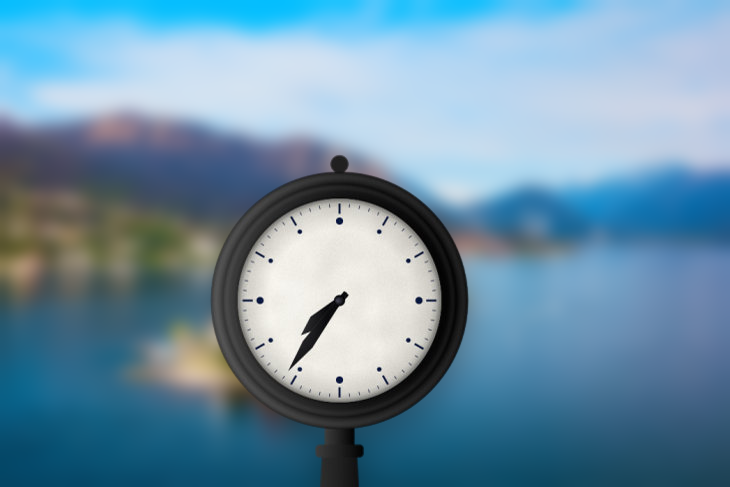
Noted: **7:36**
